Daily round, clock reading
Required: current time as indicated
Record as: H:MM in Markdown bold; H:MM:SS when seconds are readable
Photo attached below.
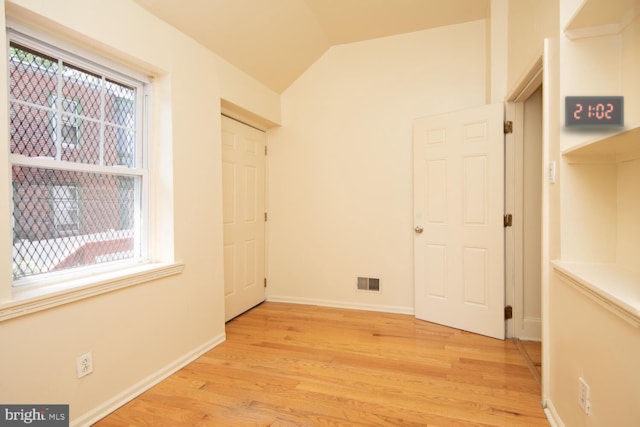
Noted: **21:02**
